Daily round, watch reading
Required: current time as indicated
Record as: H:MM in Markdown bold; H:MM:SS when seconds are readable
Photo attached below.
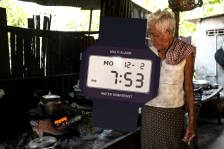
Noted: **7:53**
